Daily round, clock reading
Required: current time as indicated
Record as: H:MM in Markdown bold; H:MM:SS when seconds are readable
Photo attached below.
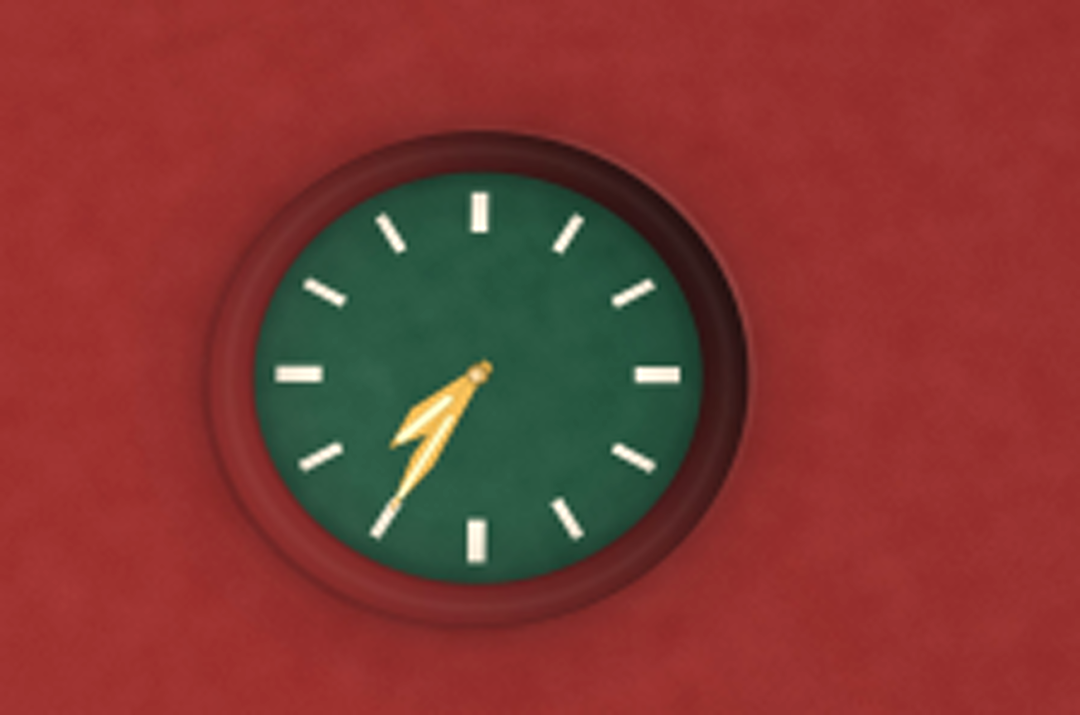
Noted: **7:35**
